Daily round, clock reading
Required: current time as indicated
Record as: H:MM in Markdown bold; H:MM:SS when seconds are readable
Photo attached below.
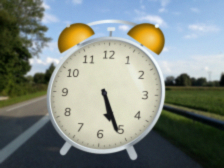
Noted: **5:26**
